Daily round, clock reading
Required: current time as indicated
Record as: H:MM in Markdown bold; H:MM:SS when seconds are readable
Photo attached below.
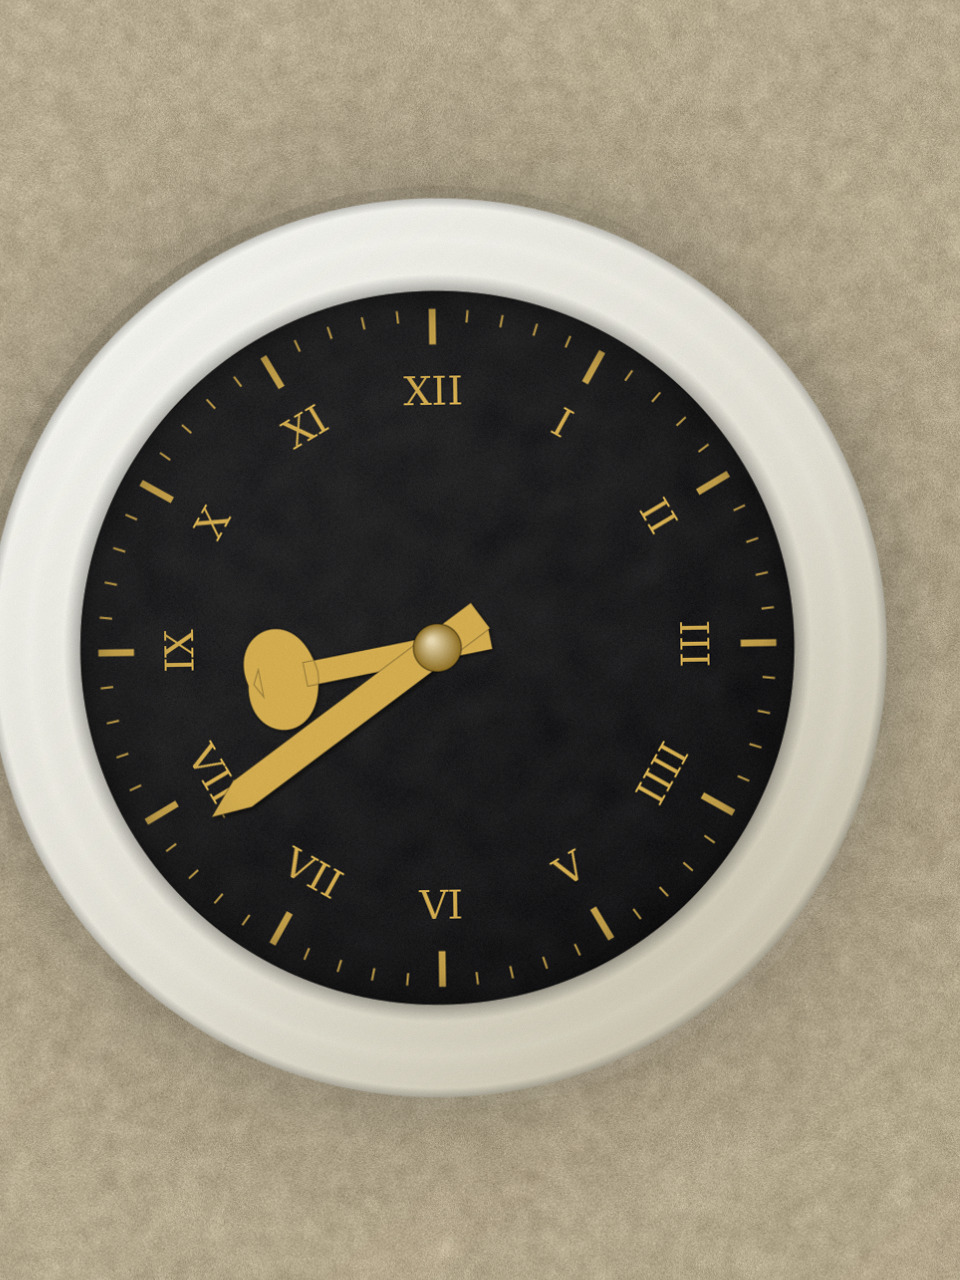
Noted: **8:39**
